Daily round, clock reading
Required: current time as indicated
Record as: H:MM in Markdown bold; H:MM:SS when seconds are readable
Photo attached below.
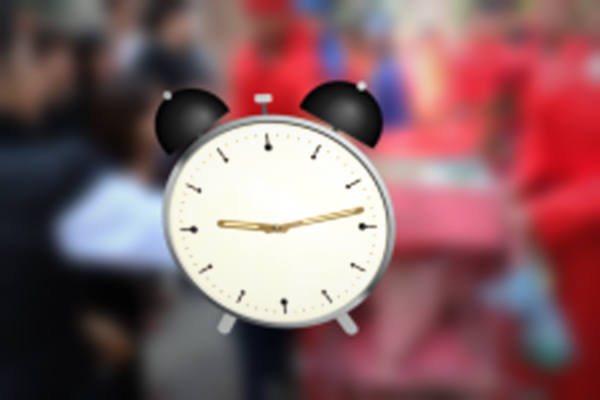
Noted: **9:13**
